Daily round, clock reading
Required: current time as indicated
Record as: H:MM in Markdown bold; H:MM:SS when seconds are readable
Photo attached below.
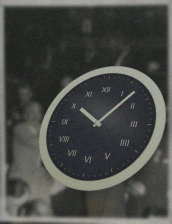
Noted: **10:07**
